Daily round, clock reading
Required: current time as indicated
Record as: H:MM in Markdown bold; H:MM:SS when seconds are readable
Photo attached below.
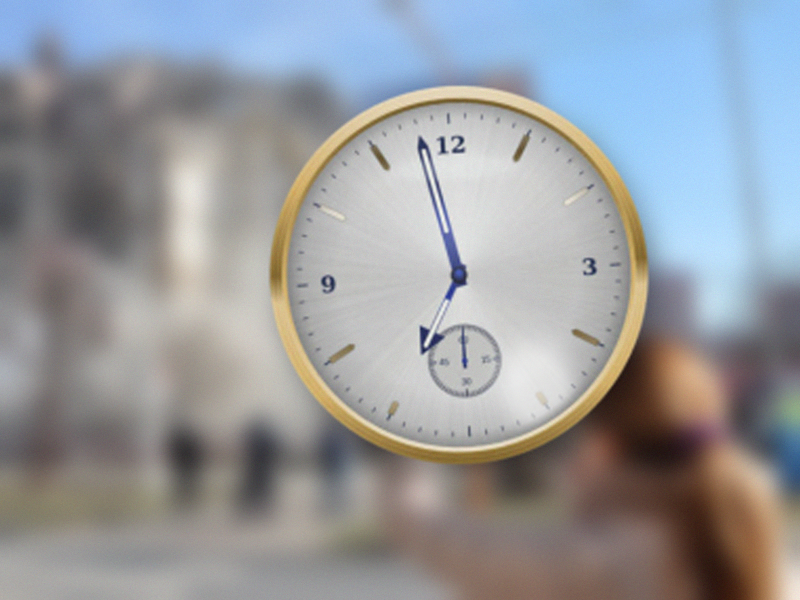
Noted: **6:58**
